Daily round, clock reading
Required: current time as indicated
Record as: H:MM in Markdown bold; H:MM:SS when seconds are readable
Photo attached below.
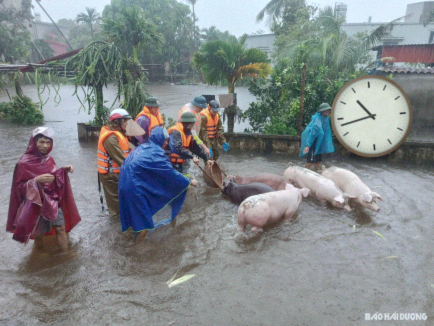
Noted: **10:43**
